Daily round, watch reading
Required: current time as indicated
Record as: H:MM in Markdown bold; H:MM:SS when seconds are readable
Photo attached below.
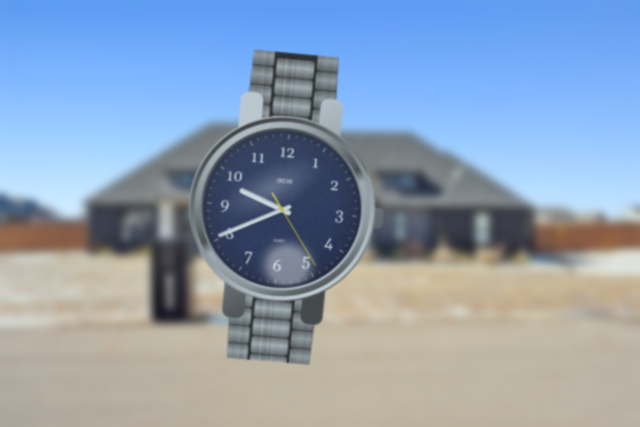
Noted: **9:40:24**
